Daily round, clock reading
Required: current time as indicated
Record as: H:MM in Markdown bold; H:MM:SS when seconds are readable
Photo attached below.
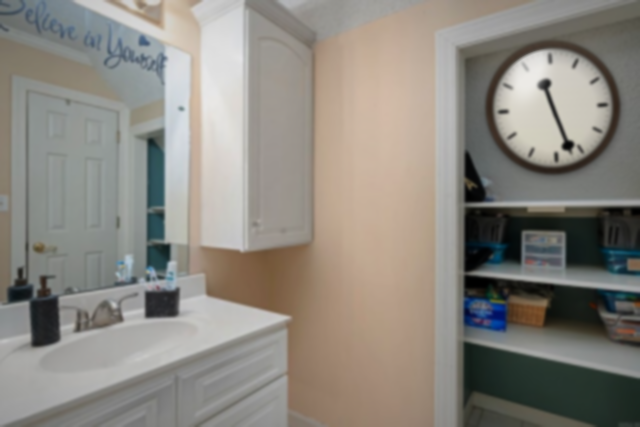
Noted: **11:27**
